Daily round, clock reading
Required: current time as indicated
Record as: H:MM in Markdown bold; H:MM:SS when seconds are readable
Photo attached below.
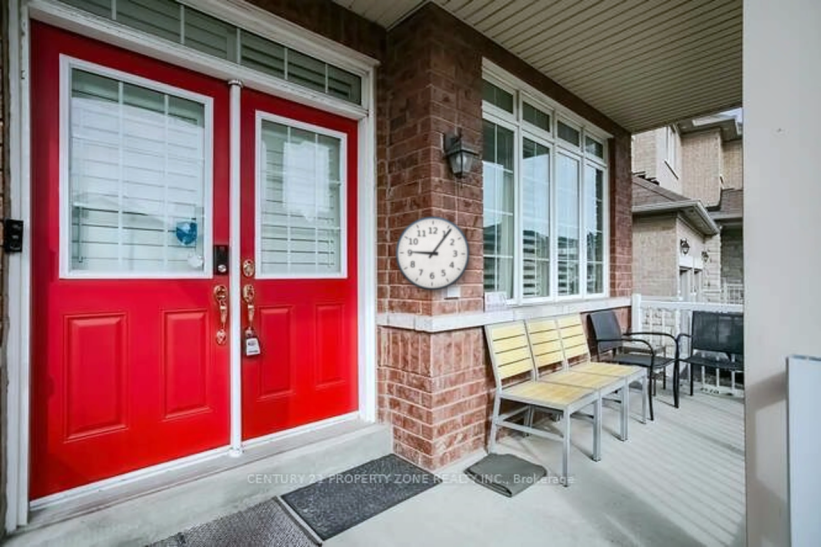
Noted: **9:06**
